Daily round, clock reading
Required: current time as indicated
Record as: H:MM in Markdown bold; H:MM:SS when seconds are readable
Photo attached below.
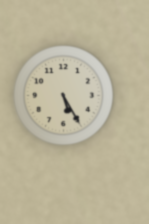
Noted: **5:25**
